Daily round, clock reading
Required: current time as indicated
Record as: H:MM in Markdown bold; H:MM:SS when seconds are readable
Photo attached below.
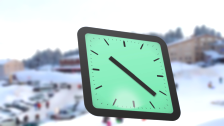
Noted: **10:22**
